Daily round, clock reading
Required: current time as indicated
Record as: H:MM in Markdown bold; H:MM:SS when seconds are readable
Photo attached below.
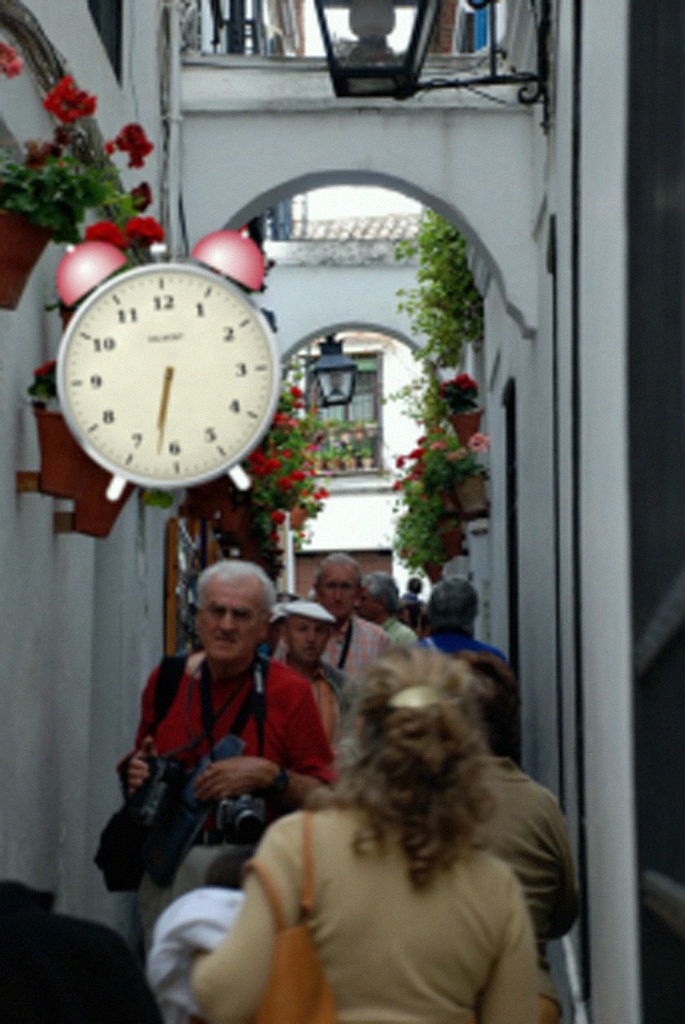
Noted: **6:32**
